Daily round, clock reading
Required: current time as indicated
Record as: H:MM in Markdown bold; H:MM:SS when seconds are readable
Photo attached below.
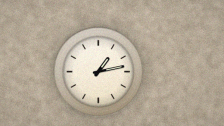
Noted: **1:13**
